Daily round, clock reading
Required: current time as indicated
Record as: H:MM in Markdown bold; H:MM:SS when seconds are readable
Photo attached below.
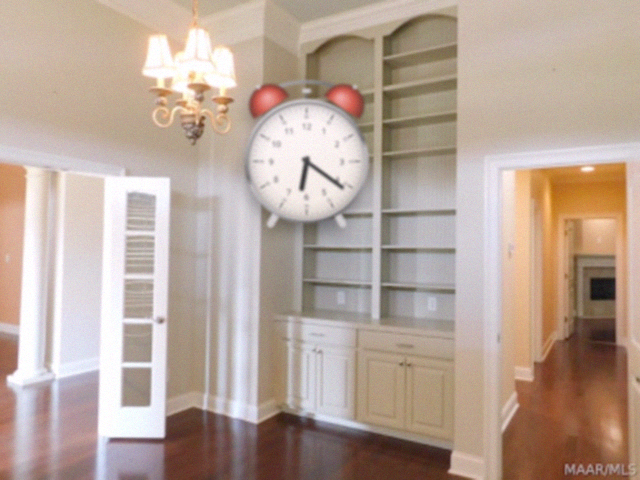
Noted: **6:21**
